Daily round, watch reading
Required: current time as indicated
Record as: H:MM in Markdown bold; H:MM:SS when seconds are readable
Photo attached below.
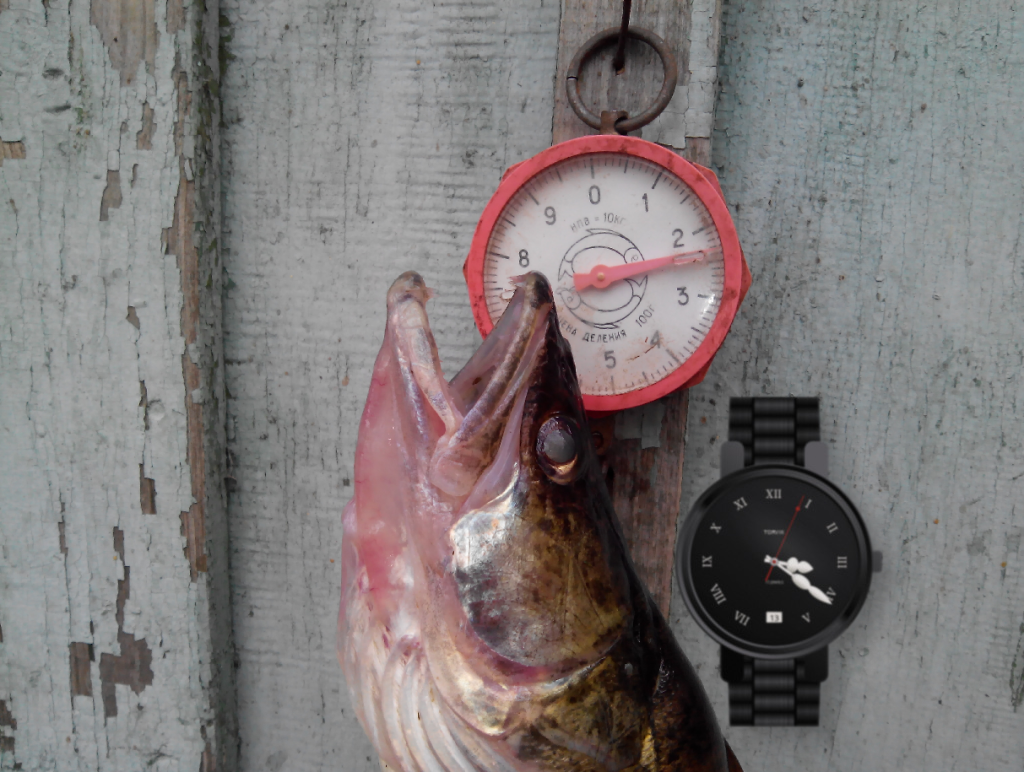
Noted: **3:21:04**
